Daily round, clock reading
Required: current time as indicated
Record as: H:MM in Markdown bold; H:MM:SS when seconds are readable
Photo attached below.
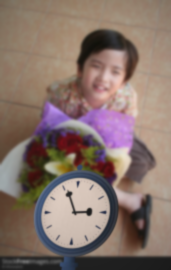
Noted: **2:56**
